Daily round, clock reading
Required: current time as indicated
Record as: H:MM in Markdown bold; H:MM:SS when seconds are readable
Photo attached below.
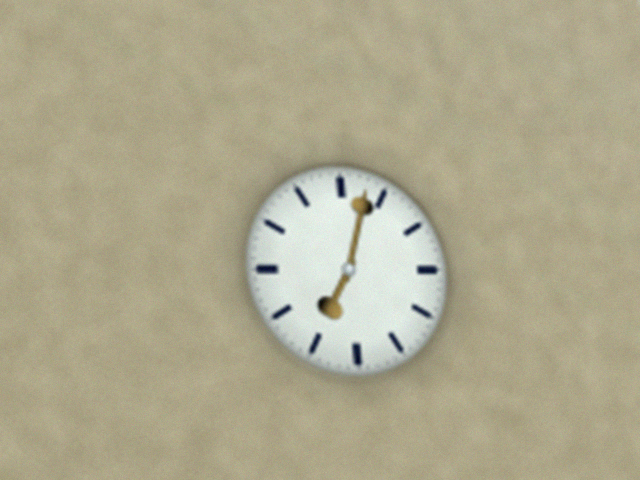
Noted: **7:03**
